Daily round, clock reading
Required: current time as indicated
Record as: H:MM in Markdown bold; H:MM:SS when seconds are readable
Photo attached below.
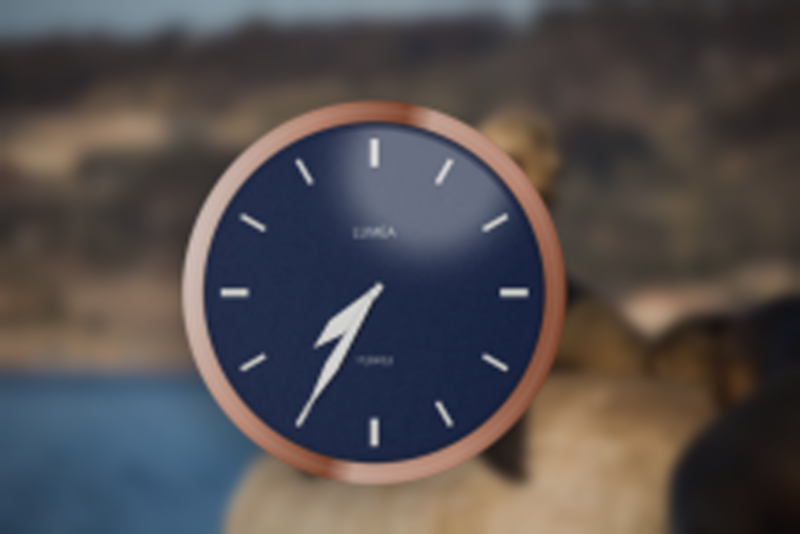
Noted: **7:35**
